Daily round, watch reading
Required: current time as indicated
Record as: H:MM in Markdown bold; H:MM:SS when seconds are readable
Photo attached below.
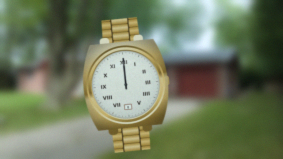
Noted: **12:00**
